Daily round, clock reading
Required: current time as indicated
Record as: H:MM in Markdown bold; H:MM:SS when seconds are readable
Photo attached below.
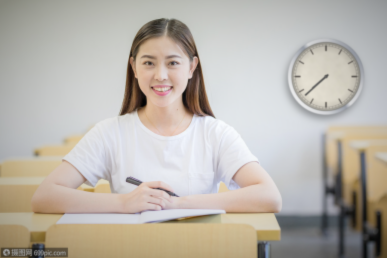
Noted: **7:38**
